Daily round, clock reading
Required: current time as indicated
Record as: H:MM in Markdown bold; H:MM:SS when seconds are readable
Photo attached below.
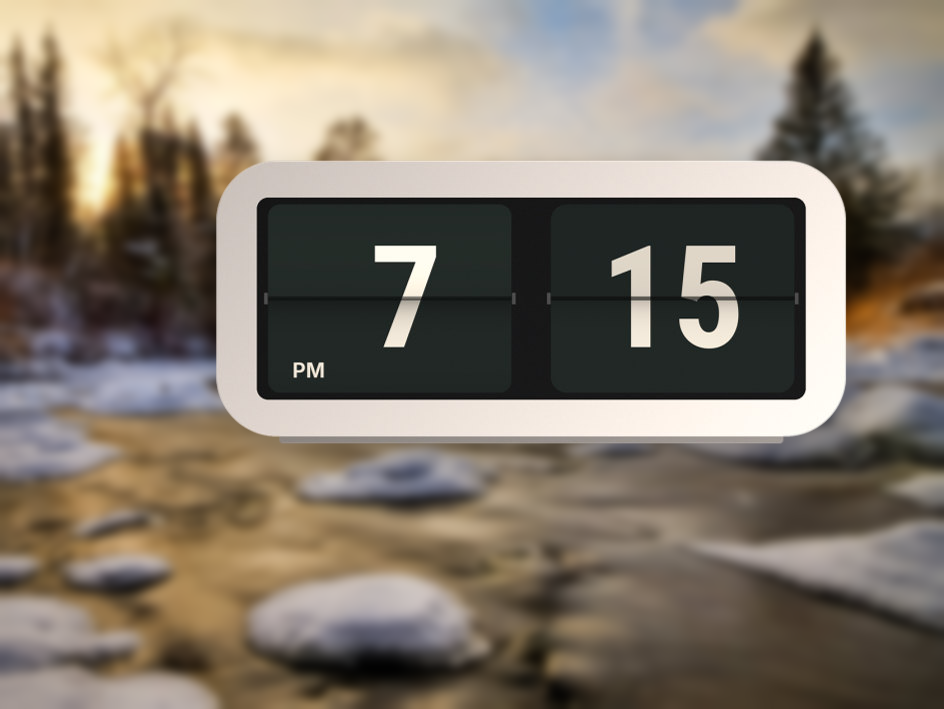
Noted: **7:15**
